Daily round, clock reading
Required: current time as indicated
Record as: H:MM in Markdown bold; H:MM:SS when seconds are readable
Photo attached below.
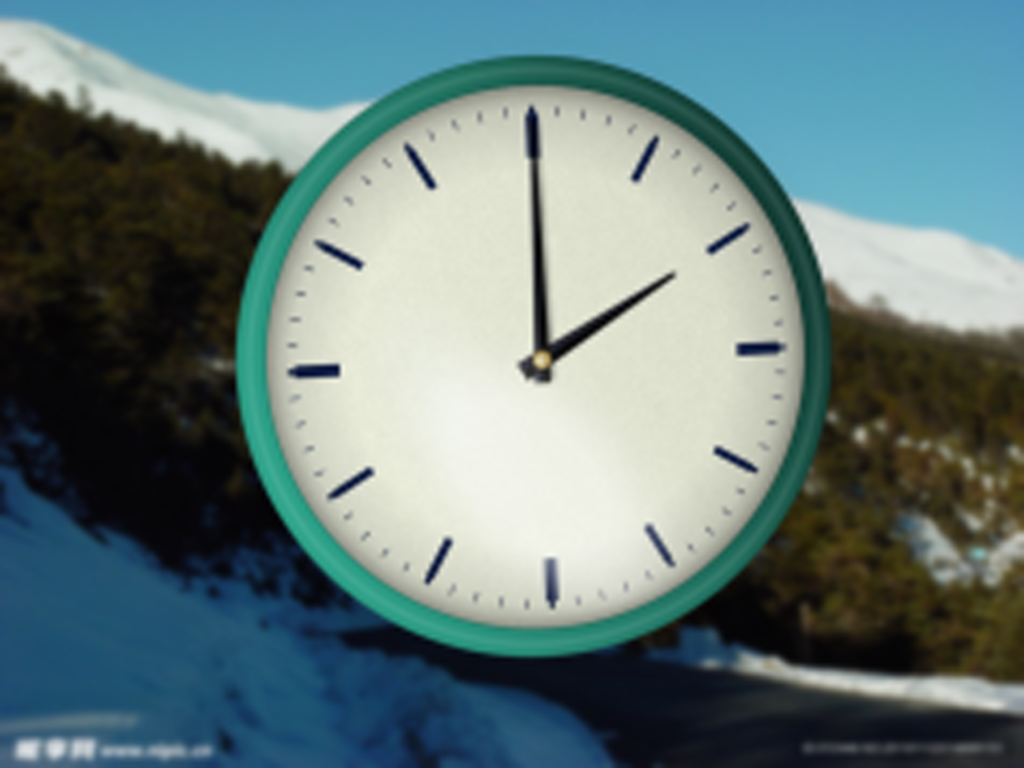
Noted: **2:00**
